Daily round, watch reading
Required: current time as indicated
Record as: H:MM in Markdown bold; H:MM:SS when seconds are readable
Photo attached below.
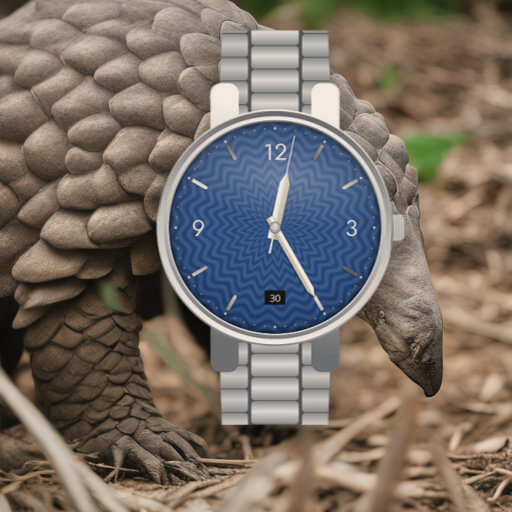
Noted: **12:25:02**
